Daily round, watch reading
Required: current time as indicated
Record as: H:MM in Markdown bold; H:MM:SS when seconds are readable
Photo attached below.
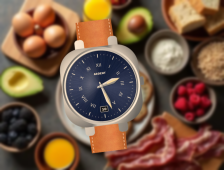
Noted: **2:27**
